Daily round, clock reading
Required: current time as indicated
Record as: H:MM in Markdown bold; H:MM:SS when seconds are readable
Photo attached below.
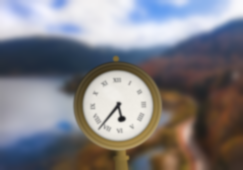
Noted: **5:37**
